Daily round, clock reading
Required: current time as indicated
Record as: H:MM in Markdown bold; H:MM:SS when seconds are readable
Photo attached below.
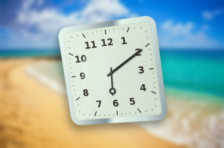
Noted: **6:10**
